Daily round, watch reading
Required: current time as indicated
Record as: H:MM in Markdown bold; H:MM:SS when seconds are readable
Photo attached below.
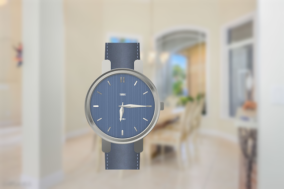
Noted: **6:15**
